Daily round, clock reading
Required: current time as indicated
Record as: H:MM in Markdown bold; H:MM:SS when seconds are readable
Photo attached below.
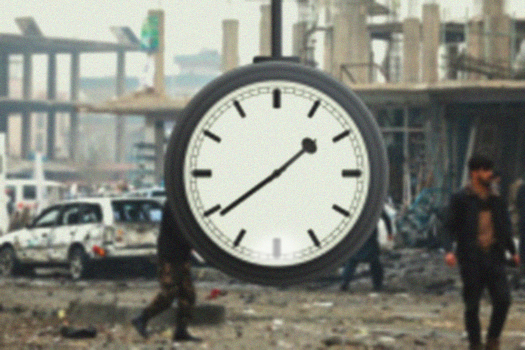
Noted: **1:39**
